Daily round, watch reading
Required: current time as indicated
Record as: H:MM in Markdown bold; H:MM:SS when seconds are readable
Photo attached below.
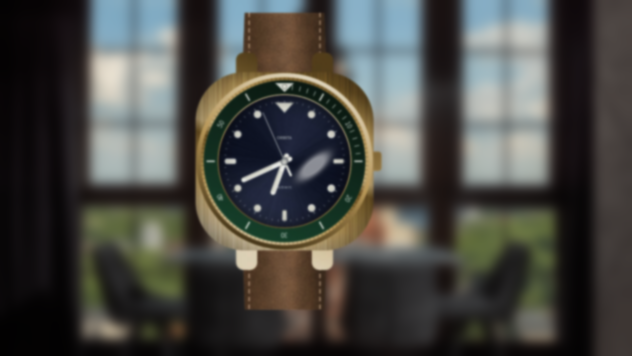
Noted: **6:40:56**
